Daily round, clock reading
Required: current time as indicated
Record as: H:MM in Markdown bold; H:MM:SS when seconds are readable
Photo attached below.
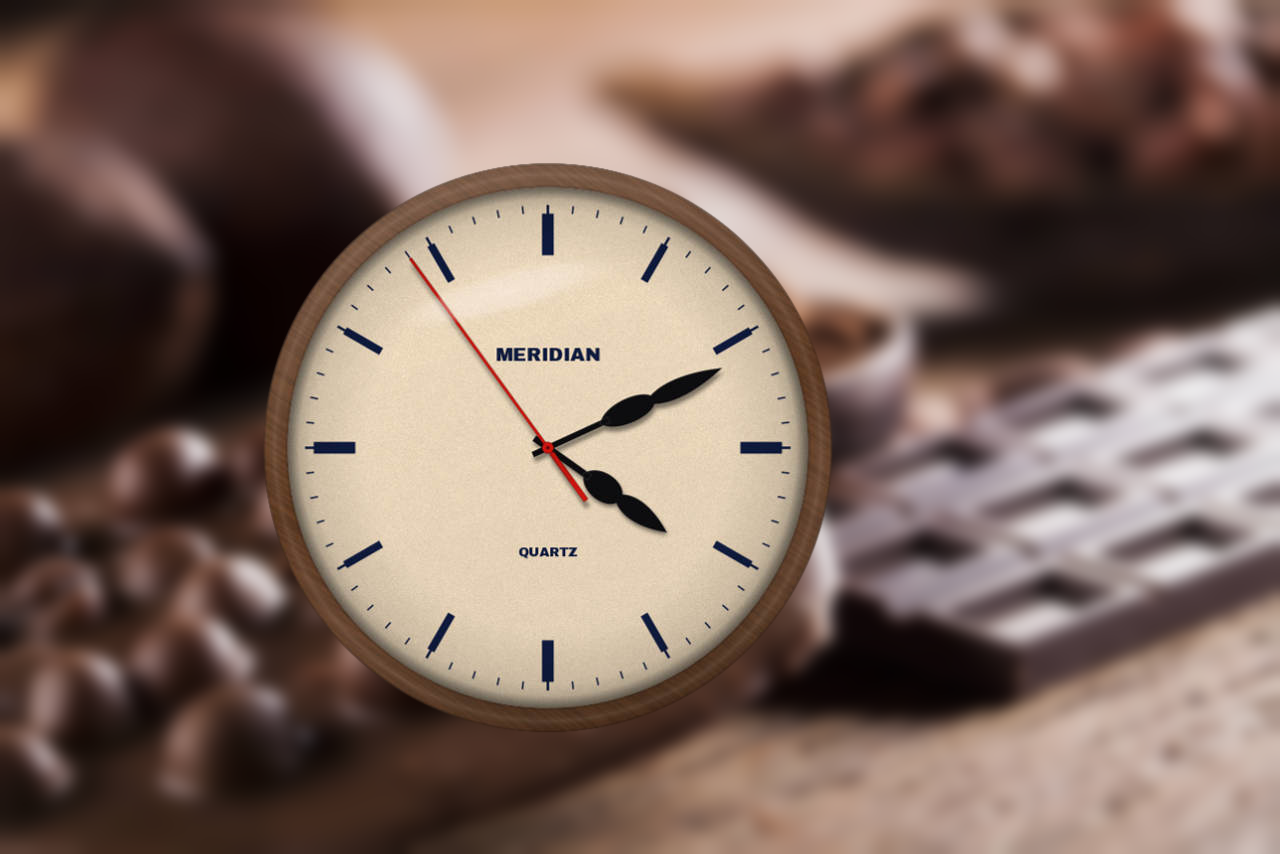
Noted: **4:10:54**
